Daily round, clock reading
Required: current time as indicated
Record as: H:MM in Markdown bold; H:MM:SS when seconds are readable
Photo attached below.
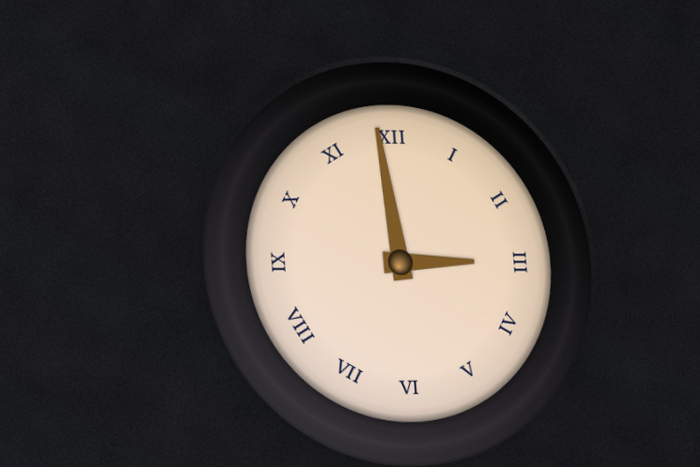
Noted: **2:59**
